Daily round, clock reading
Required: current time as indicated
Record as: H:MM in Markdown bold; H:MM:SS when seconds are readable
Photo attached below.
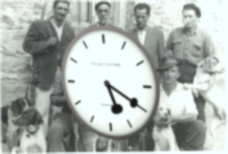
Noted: **5:20**
